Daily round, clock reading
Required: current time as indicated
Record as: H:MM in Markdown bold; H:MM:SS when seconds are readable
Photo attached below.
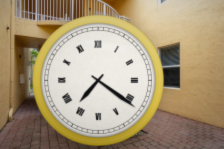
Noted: **7:21**
